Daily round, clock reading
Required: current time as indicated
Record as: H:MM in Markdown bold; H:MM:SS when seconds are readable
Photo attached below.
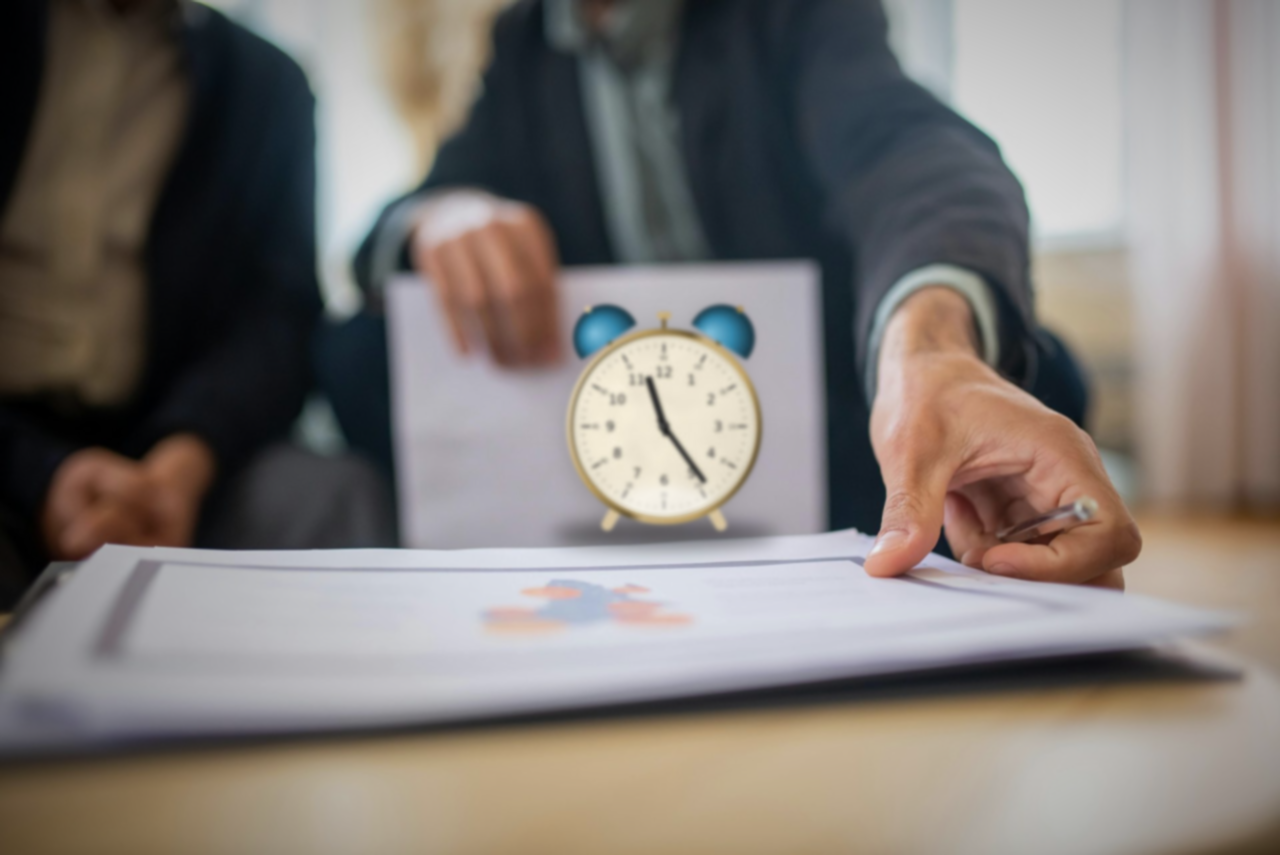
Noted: **11:24**
